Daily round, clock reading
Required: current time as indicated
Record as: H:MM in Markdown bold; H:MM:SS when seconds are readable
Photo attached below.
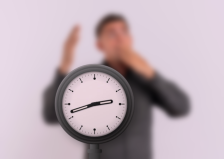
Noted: **2:42**
